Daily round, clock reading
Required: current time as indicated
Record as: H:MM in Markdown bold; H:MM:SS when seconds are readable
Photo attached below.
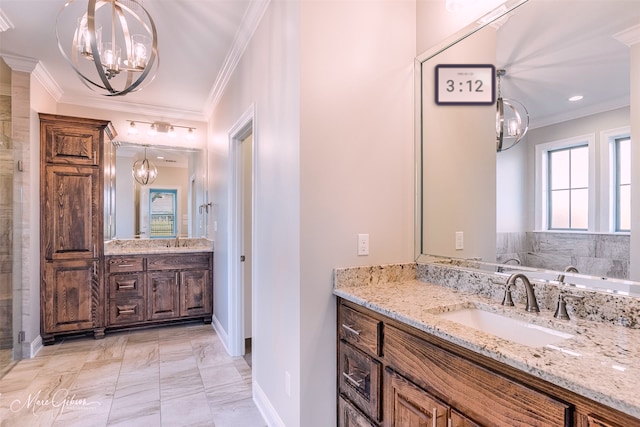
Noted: **3:12**
